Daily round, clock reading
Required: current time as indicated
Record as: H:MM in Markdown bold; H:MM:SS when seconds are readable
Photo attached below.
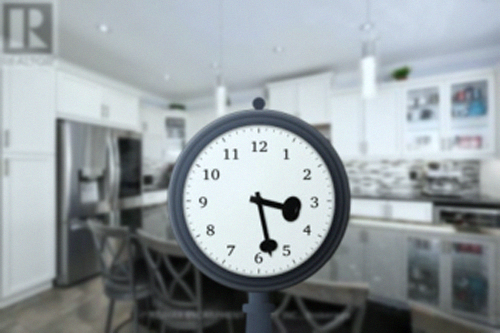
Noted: **3:28**
